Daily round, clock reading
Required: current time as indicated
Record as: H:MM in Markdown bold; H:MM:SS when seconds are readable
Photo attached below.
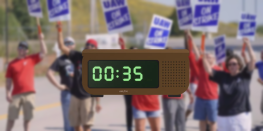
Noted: **0:35**
